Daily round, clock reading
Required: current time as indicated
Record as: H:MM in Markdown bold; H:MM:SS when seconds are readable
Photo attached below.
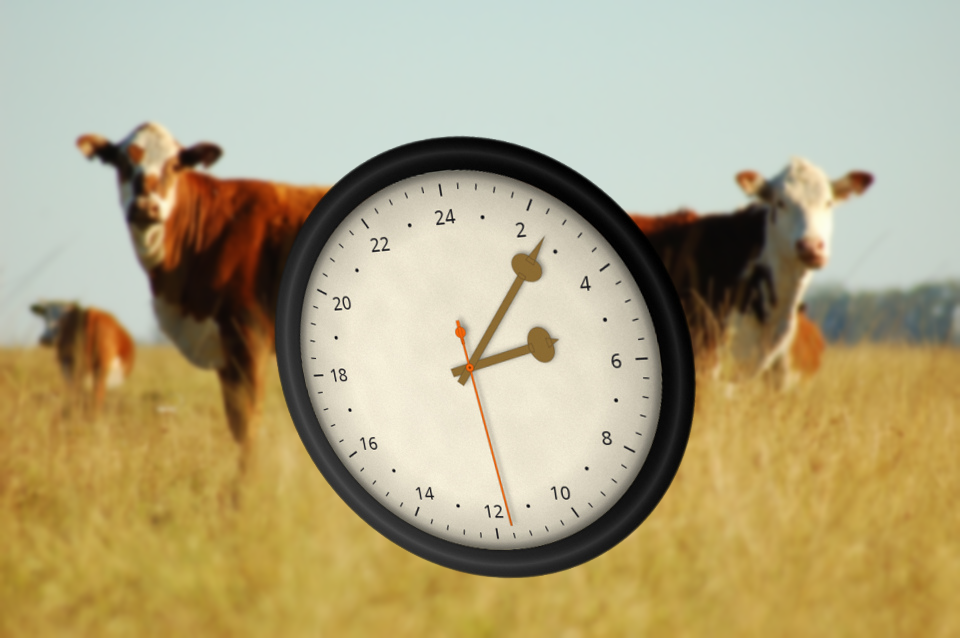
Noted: **5:06:29**
